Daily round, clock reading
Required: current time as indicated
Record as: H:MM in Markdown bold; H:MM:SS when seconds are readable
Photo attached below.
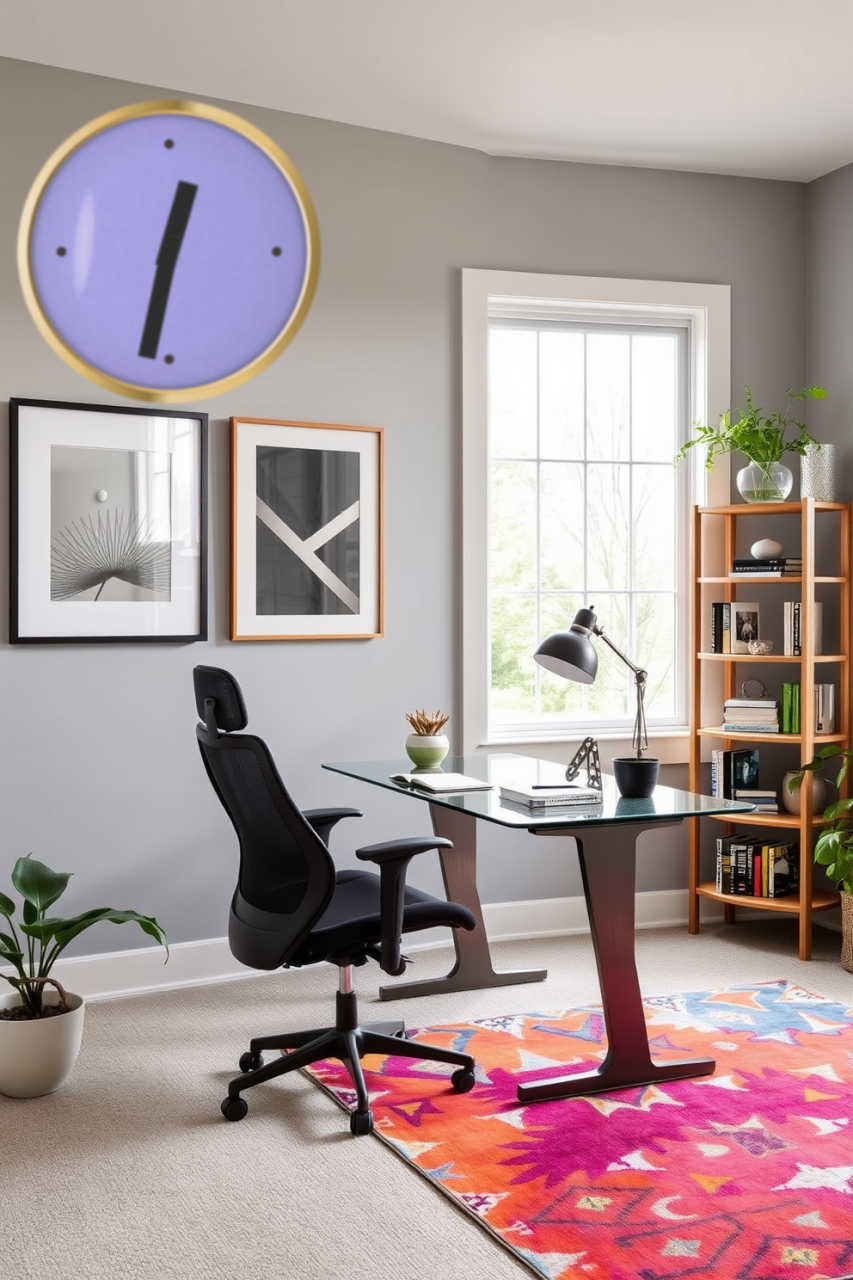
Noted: **12:32**
